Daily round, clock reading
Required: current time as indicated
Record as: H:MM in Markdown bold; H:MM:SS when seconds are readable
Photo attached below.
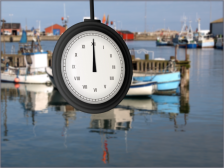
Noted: **12:00**
